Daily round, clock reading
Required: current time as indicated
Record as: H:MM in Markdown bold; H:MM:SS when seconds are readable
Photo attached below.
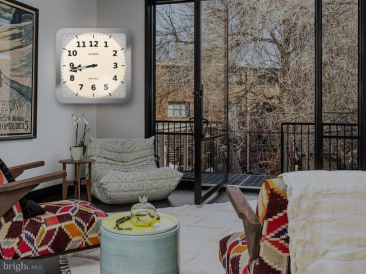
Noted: **8:43**
